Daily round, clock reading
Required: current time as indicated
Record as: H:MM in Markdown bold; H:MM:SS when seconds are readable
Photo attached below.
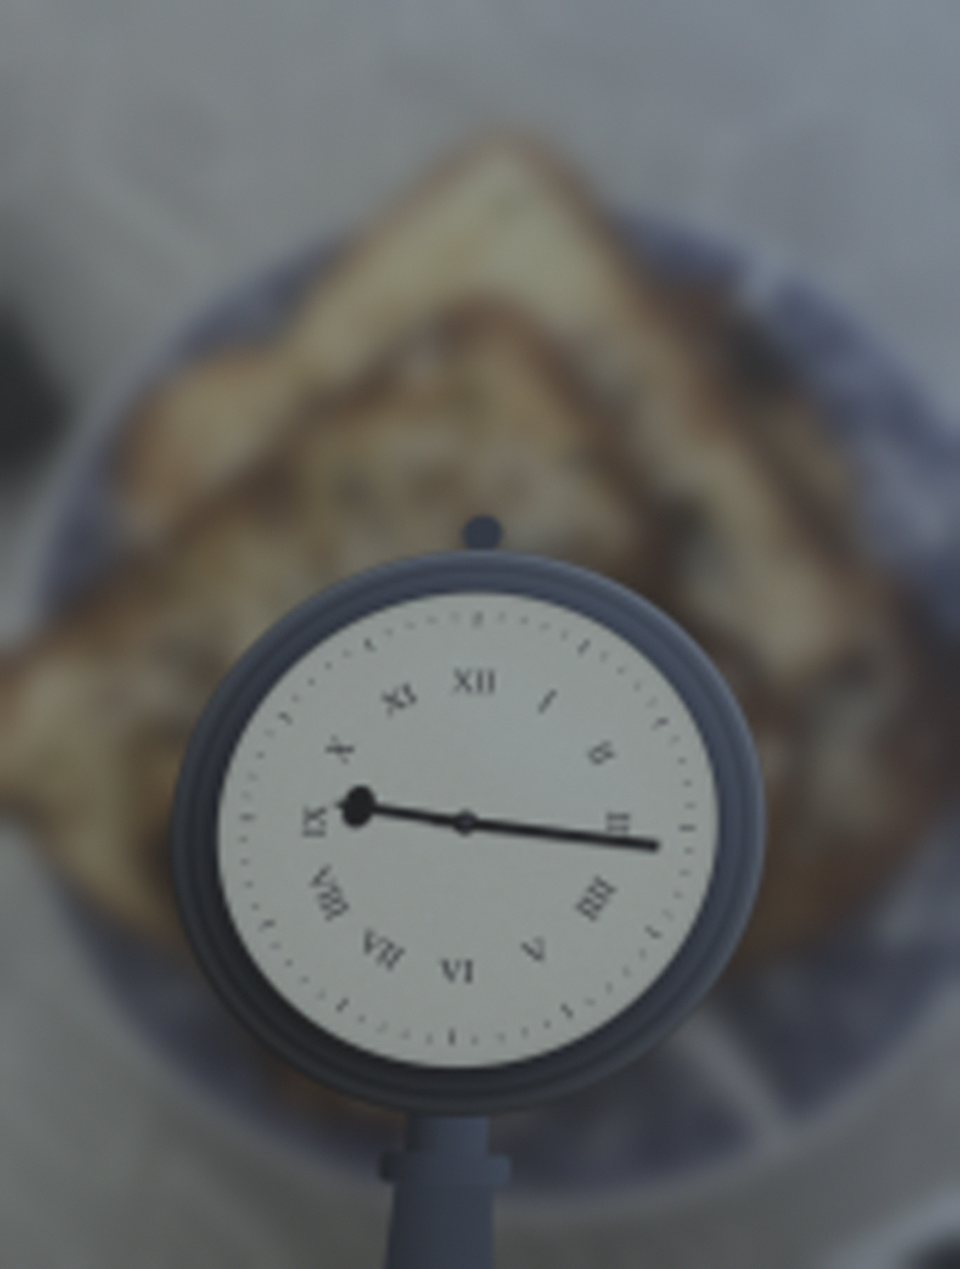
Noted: **9:16**
